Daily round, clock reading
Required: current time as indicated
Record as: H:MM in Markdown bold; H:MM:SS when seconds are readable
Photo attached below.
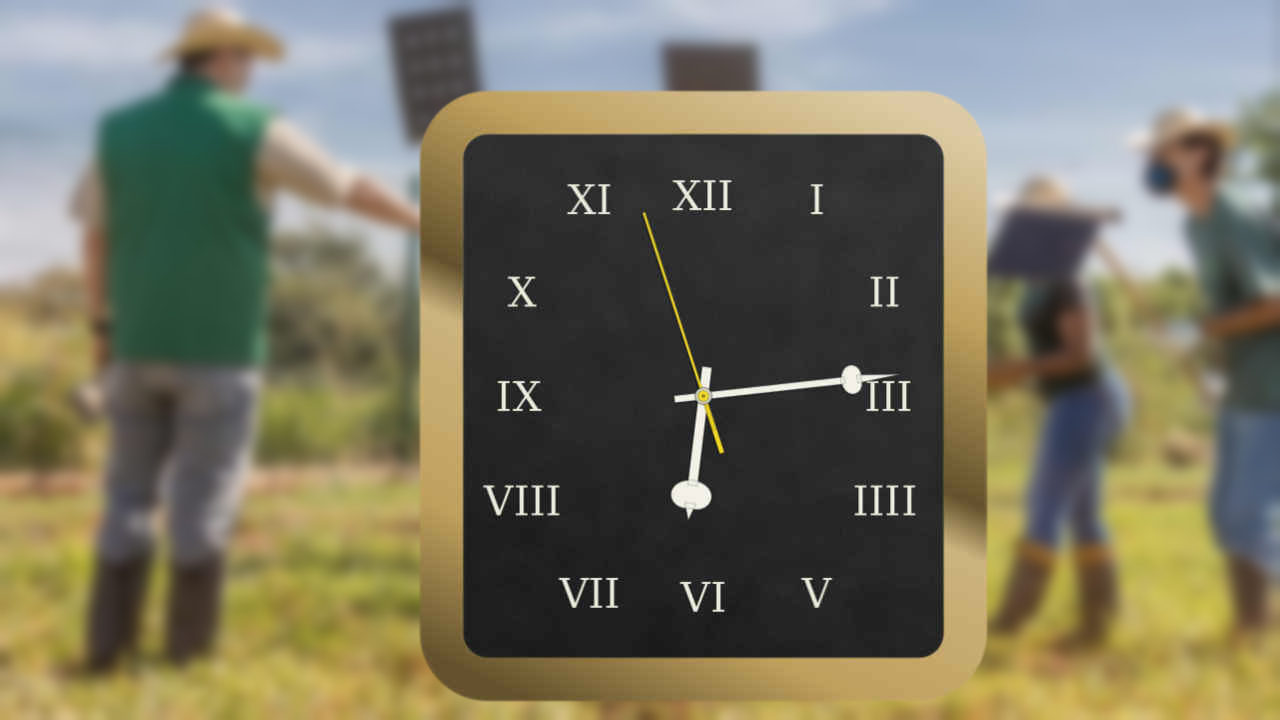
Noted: **6:13:57**
